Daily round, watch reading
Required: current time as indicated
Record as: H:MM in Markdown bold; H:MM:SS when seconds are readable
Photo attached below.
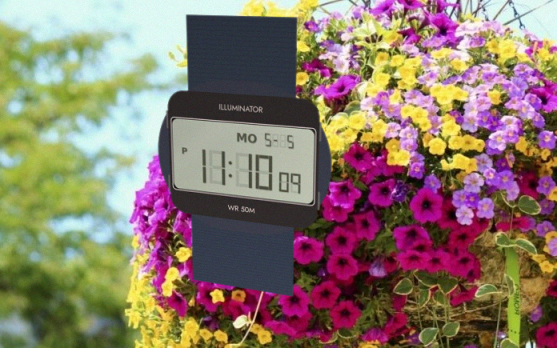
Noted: **11:10:09**
